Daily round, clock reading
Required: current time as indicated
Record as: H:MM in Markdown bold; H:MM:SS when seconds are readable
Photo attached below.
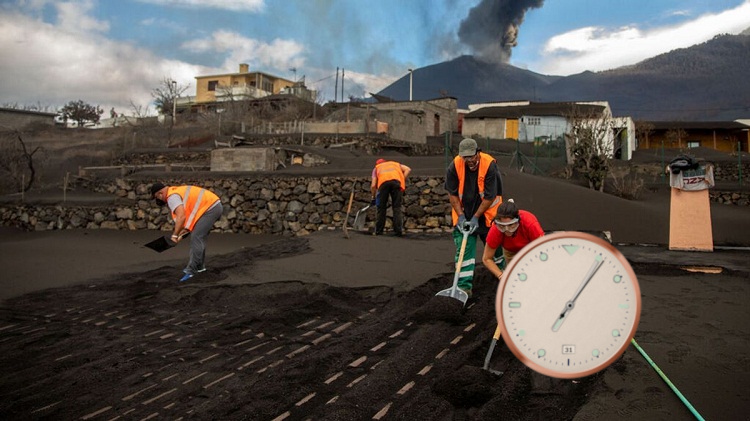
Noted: **7:05:06**
